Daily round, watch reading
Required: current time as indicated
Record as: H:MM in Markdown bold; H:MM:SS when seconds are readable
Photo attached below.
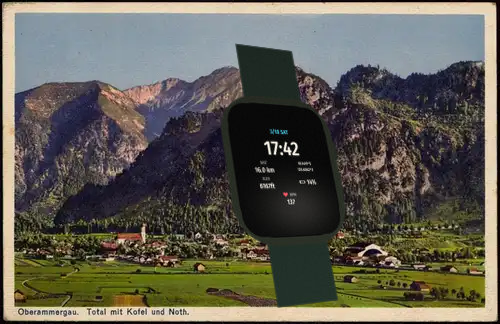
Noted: **17:42**
